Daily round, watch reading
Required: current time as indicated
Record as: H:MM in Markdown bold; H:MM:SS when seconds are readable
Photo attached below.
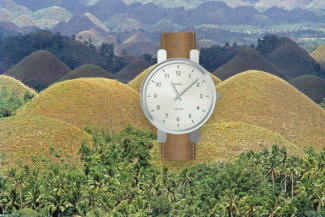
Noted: **11:08**
